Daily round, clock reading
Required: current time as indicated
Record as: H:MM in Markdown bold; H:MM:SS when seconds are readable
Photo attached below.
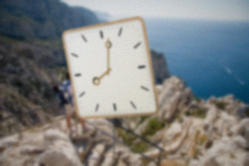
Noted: **8:02**
